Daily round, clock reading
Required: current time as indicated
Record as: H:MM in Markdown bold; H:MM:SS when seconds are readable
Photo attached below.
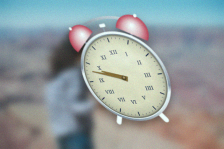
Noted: **9:48**
